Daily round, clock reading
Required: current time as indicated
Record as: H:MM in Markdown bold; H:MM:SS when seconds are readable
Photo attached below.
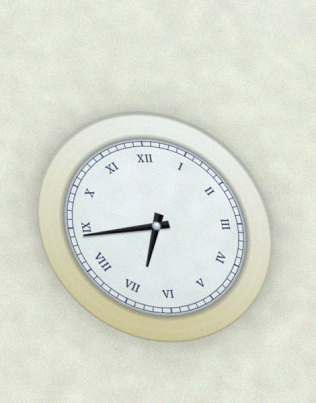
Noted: **6:44**
